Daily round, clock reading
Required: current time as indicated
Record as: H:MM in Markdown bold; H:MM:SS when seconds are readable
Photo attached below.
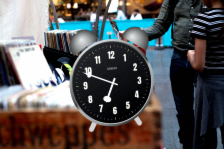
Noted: **6:49**
